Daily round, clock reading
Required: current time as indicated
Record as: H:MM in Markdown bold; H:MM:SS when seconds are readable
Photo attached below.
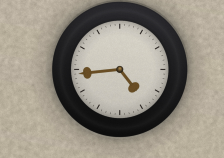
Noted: **4:44**
